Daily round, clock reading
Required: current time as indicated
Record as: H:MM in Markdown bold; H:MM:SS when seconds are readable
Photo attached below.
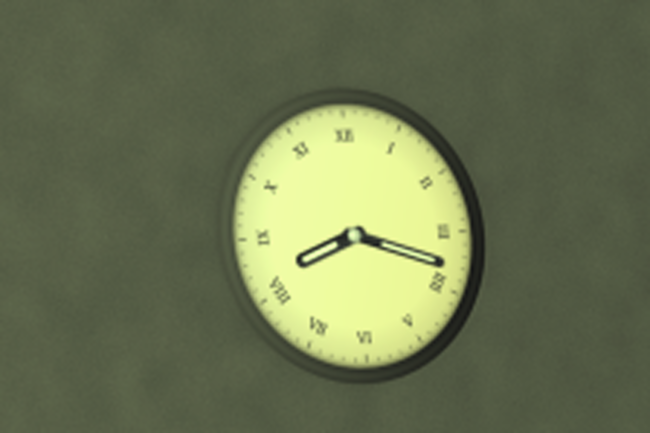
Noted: **8:18**
